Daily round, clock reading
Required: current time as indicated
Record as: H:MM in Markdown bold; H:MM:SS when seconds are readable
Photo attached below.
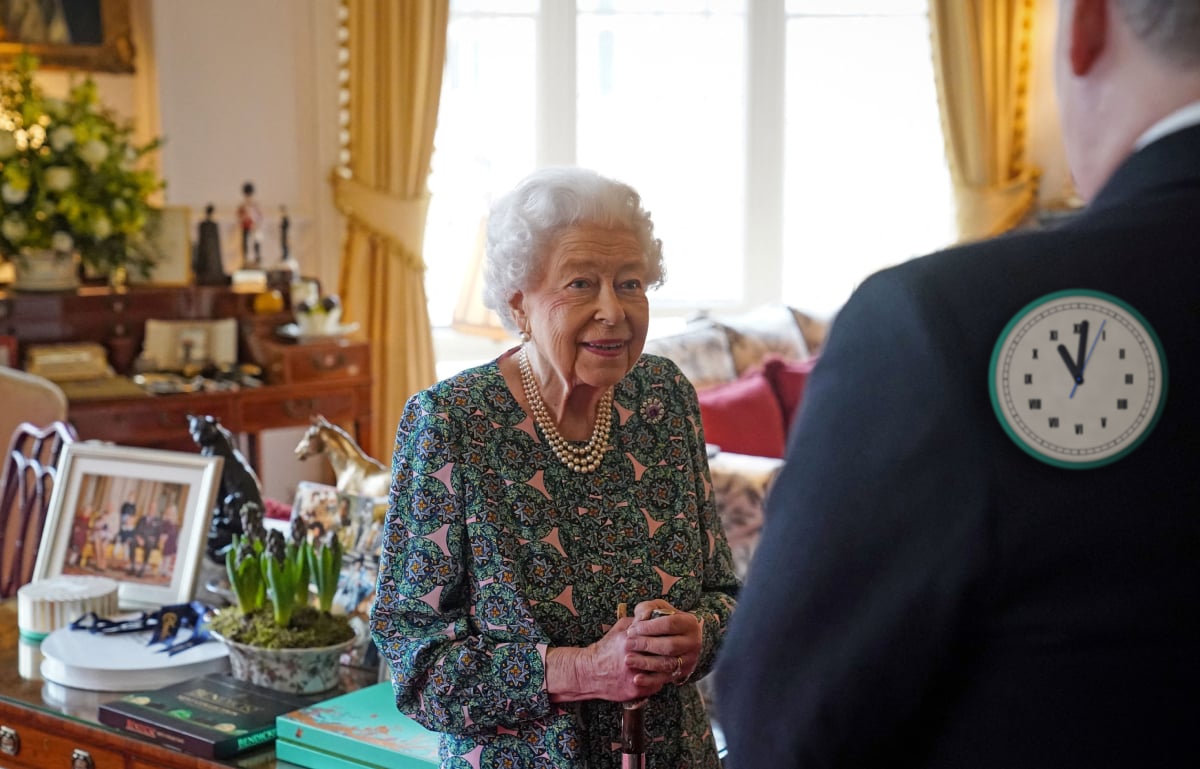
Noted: **11:01:04**
